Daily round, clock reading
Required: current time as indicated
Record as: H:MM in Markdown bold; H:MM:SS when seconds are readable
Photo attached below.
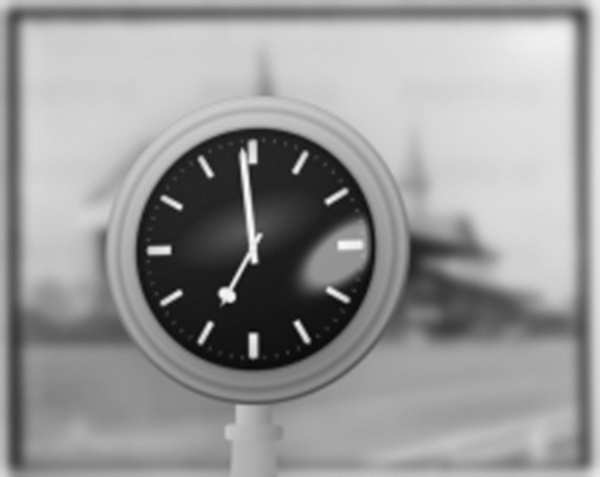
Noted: **6:59**
